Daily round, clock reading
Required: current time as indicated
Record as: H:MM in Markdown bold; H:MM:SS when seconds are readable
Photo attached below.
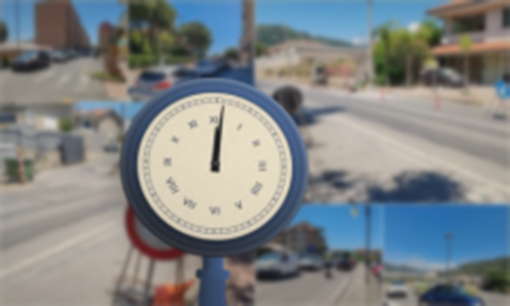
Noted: **12:01**
